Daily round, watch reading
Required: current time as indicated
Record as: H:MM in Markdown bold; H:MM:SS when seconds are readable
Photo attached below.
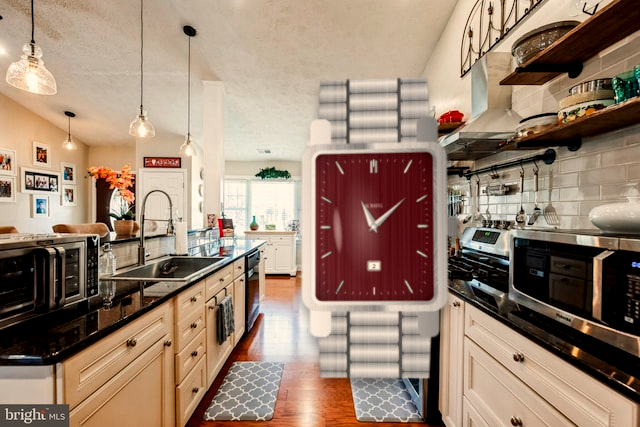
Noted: **11:08**
